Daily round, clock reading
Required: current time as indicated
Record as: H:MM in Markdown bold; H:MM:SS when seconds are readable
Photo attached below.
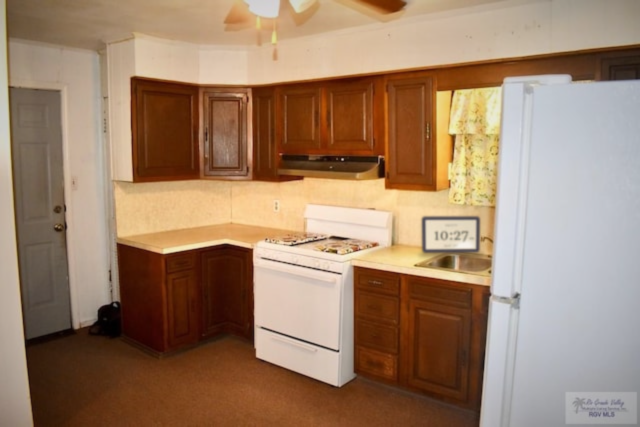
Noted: **10:27**
